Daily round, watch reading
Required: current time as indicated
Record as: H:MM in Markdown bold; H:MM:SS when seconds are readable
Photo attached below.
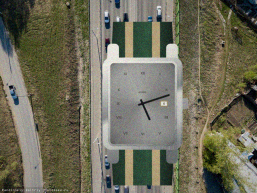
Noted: **5:12**
